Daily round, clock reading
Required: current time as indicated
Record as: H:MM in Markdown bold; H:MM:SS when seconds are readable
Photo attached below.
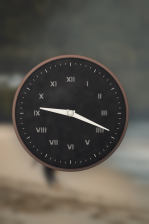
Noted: **9:19**
